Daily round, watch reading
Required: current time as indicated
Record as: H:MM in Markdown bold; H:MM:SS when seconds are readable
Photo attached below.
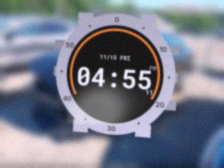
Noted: **4:55**
